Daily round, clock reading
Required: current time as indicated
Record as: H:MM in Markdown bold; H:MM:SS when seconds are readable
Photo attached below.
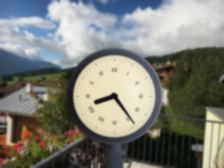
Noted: **8:24**
